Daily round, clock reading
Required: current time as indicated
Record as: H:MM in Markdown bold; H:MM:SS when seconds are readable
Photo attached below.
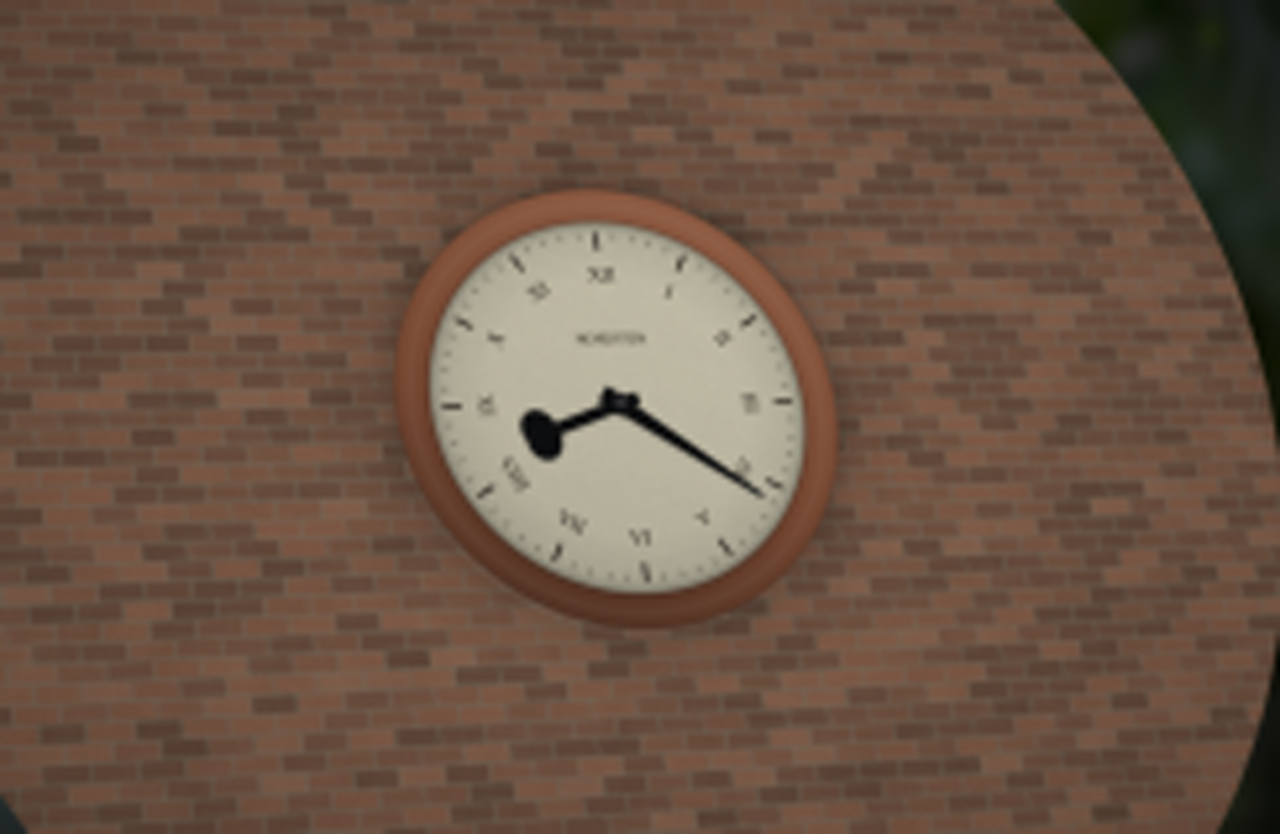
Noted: **8:21**
